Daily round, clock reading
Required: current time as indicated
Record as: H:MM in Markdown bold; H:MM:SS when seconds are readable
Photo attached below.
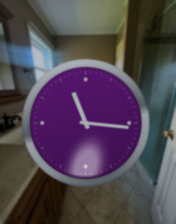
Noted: **11:16**
